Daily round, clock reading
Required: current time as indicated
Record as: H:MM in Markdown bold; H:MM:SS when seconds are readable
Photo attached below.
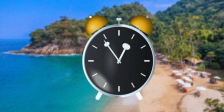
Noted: **12:54**
